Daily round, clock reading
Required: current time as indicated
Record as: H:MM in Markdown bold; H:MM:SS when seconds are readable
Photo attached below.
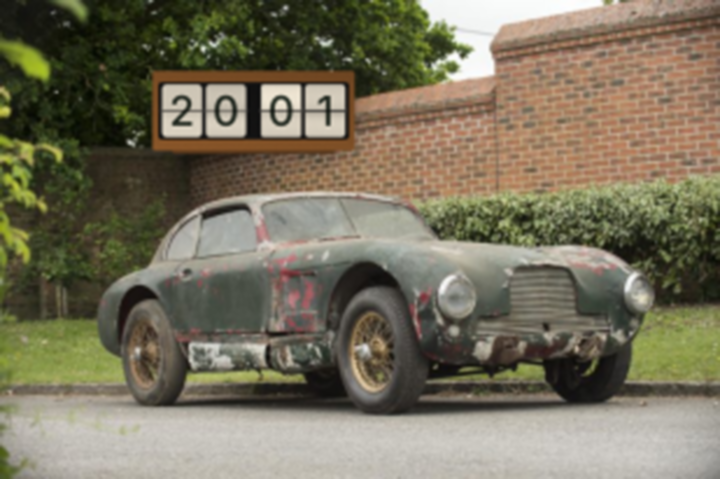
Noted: **20:01**
